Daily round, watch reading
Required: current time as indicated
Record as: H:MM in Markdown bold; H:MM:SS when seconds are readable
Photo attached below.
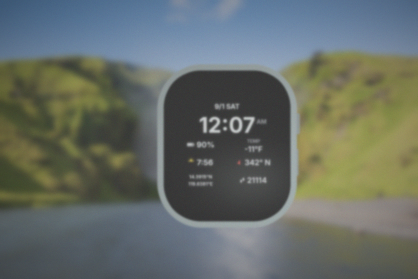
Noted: **12:07**
